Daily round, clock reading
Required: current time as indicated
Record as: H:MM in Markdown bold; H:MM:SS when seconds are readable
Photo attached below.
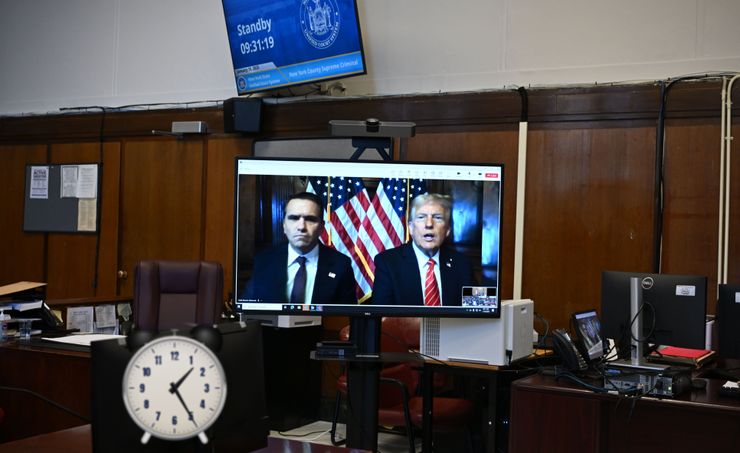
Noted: **1:25**
